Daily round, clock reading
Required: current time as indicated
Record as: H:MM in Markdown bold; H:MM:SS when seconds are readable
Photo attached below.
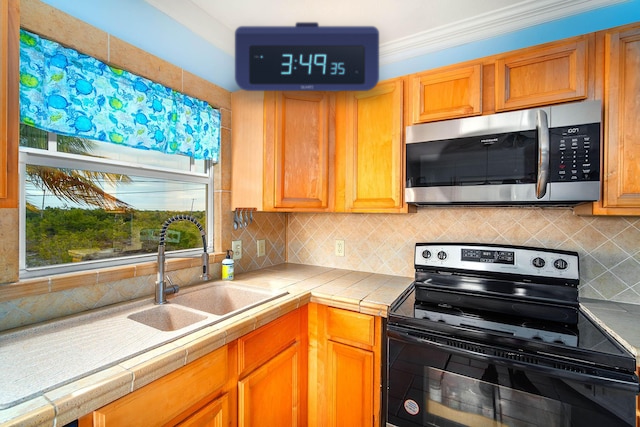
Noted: **3:49:35**
